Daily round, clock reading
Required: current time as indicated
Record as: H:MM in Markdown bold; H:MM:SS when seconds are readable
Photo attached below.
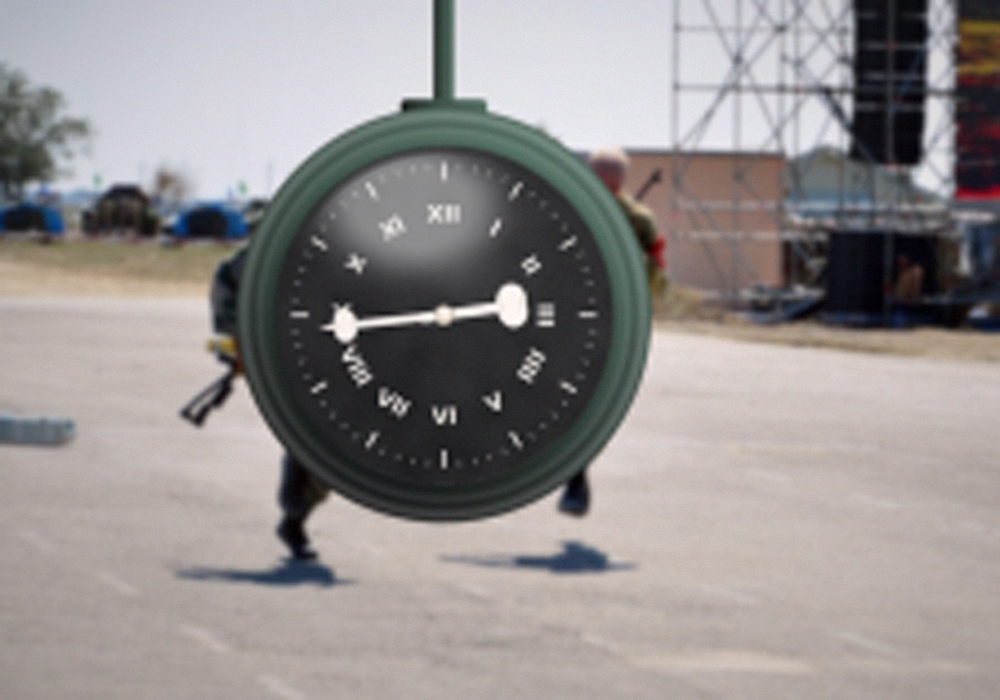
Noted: **2:44**
